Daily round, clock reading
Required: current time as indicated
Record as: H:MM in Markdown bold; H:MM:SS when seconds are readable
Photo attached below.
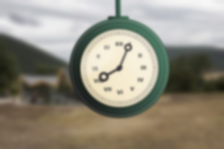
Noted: **8:04**
